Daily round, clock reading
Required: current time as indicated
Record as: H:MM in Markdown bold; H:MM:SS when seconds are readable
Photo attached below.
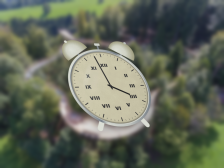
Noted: **3:58**
